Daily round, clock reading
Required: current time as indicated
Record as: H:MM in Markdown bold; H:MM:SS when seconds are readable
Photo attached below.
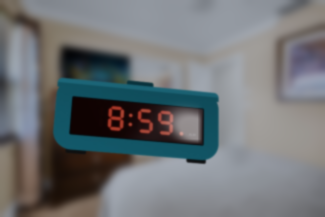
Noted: **8:59**
